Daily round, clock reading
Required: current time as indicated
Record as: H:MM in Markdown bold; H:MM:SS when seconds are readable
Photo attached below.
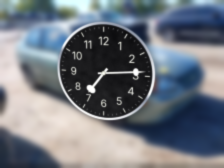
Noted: **7:14**
